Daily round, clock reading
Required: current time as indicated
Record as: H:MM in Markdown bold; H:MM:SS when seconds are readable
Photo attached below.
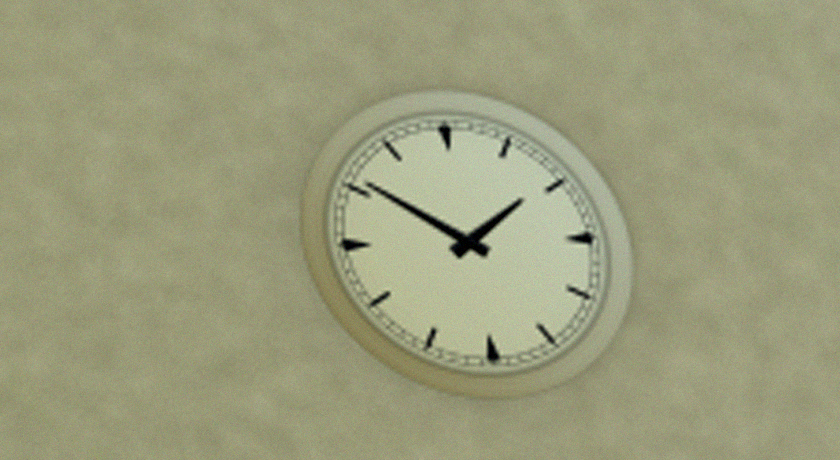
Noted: **1:51**
